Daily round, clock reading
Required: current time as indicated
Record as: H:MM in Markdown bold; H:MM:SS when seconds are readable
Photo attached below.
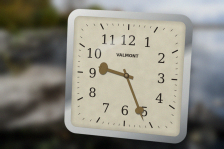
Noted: **9:26**
